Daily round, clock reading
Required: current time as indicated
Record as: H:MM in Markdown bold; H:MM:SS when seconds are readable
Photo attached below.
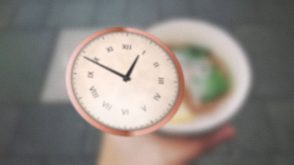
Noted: **12:49**
